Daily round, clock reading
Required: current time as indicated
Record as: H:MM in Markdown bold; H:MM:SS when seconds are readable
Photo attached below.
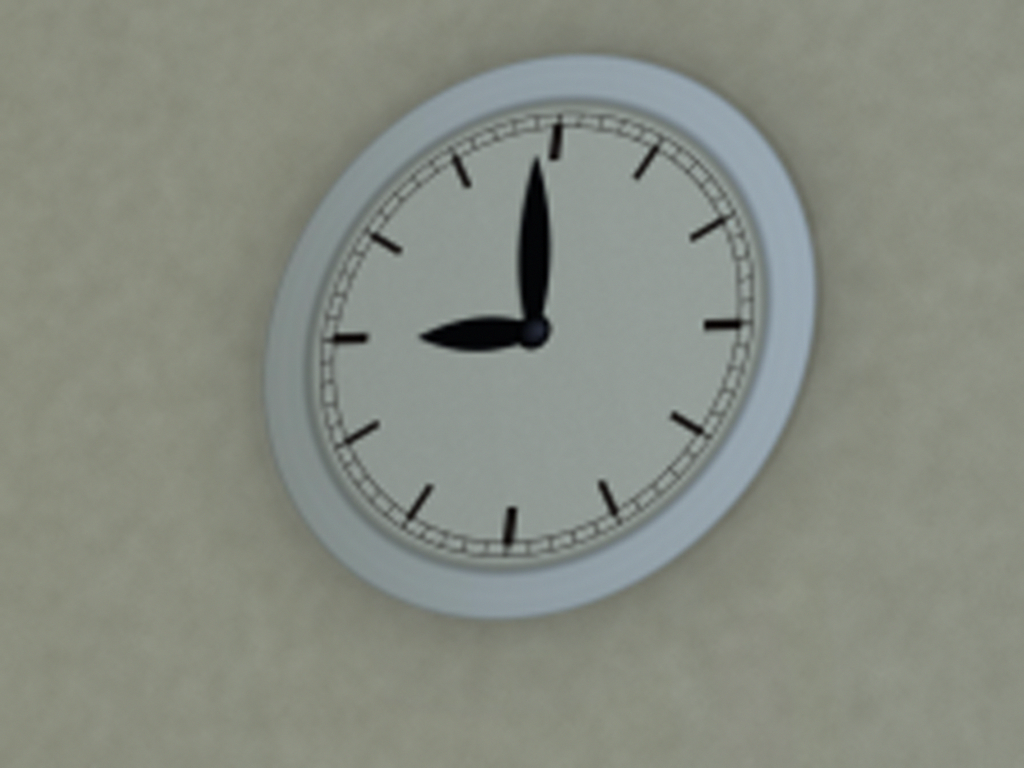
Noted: **8:59**
